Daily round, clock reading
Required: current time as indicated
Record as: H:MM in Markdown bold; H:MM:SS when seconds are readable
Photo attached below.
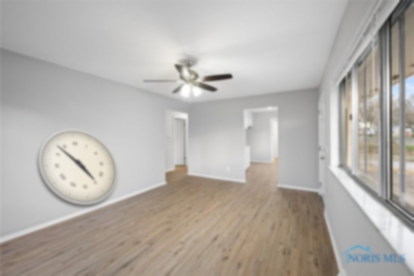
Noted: **4:53**
